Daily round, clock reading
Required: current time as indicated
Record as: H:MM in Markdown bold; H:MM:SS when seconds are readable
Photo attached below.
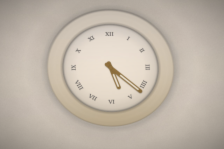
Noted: **5:22**
